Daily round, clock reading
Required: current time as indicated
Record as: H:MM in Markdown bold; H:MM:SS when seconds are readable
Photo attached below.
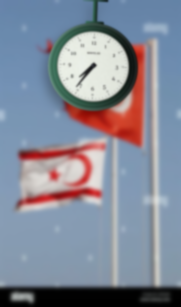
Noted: **7:36**
